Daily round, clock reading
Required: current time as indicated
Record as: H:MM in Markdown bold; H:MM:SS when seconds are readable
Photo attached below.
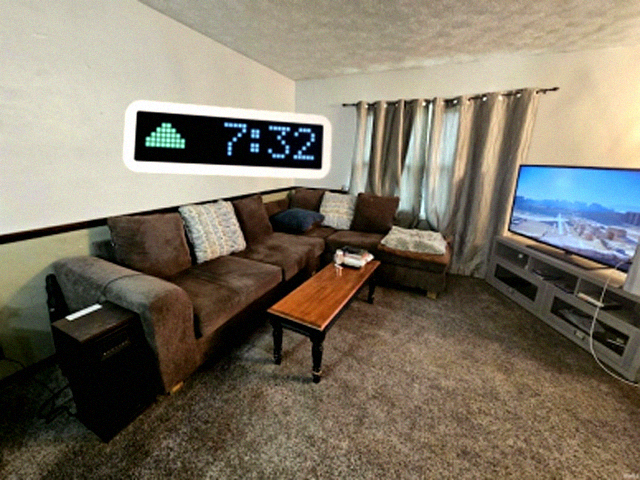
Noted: **7:32**
